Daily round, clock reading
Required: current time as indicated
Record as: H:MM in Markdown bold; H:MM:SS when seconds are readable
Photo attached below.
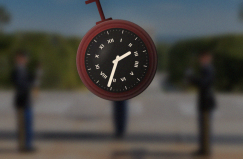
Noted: **2:36**
